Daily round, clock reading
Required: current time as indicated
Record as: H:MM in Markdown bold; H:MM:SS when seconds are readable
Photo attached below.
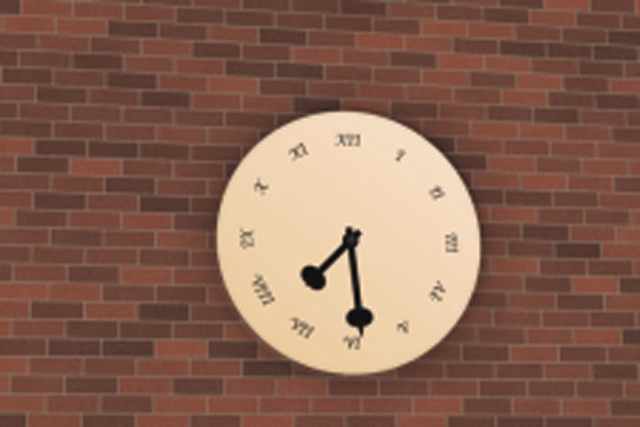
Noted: **7:29**
